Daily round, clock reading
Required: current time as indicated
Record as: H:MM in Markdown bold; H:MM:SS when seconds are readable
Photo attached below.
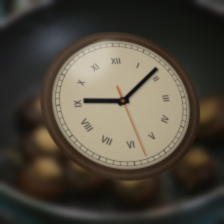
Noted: **9:08:28**
